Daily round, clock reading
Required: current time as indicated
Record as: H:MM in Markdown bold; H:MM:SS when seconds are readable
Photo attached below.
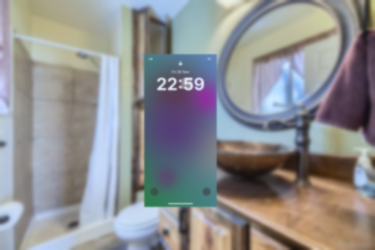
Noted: **22:59**
